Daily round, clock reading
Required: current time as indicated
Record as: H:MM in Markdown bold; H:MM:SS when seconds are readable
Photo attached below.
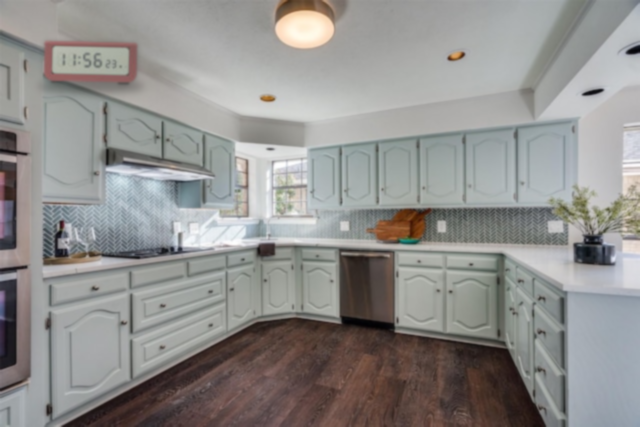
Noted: **11:56**
